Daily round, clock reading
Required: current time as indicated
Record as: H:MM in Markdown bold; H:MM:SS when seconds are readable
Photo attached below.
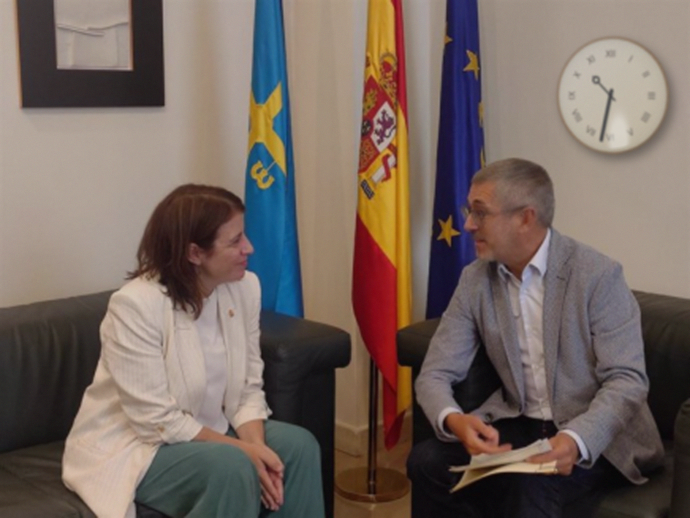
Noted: **10:32**
